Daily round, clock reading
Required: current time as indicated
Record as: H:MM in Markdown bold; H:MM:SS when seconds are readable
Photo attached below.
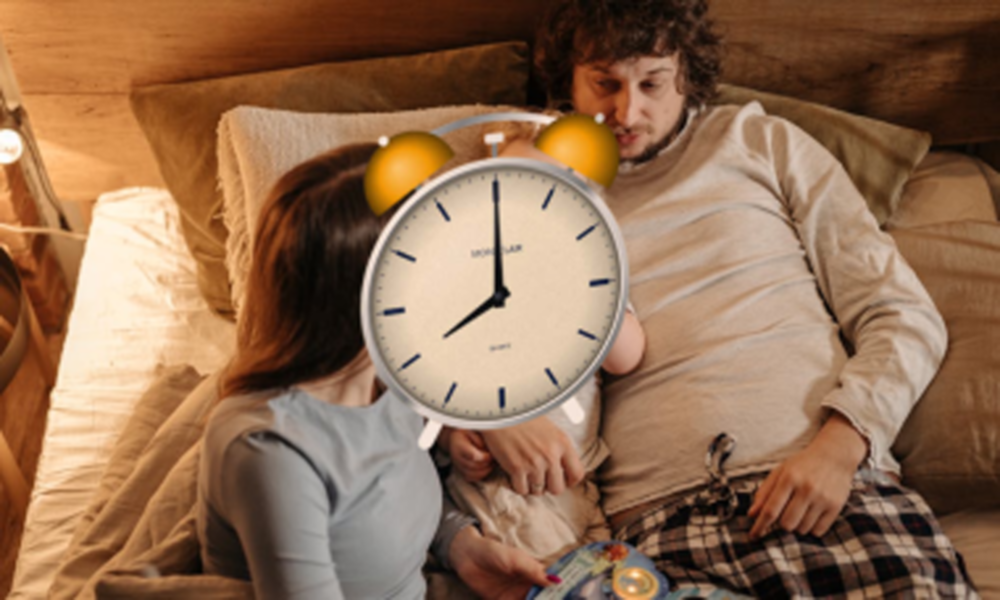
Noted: **8:00**
